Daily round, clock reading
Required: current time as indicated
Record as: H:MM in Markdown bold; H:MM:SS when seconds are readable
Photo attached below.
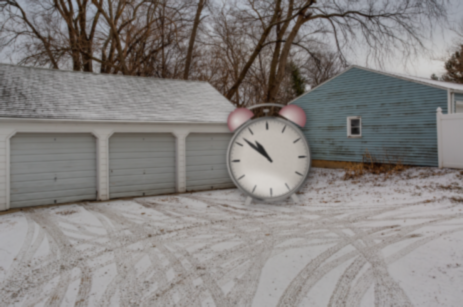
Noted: **10:52**
